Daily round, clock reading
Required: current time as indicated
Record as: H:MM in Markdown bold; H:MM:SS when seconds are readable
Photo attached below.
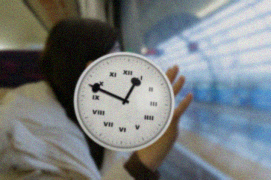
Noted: **12:48**
